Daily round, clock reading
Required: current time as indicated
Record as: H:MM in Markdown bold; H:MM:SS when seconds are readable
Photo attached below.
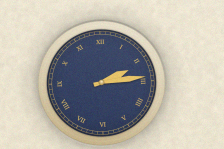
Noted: **2:14**
